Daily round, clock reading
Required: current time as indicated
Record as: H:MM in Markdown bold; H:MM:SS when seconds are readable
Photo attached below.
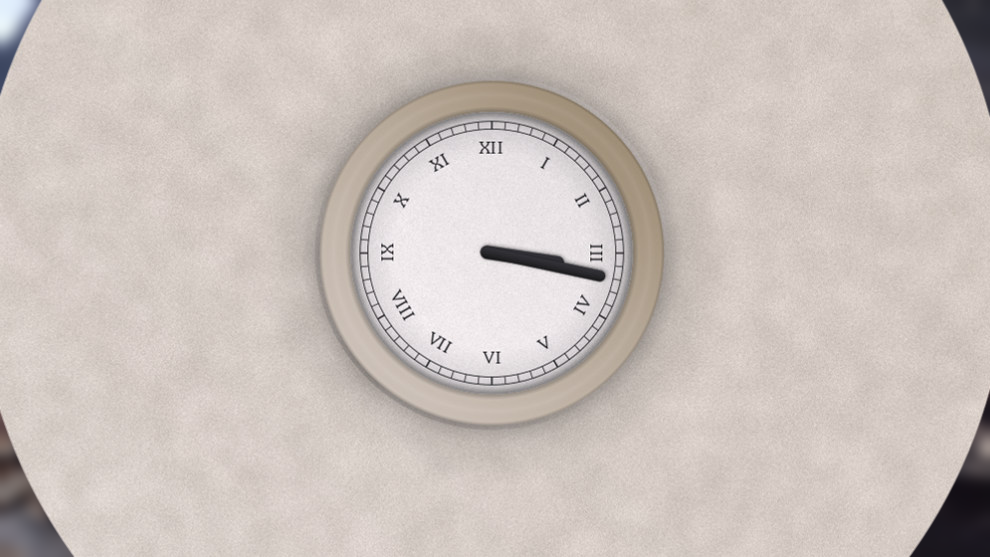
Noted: **3:17**
